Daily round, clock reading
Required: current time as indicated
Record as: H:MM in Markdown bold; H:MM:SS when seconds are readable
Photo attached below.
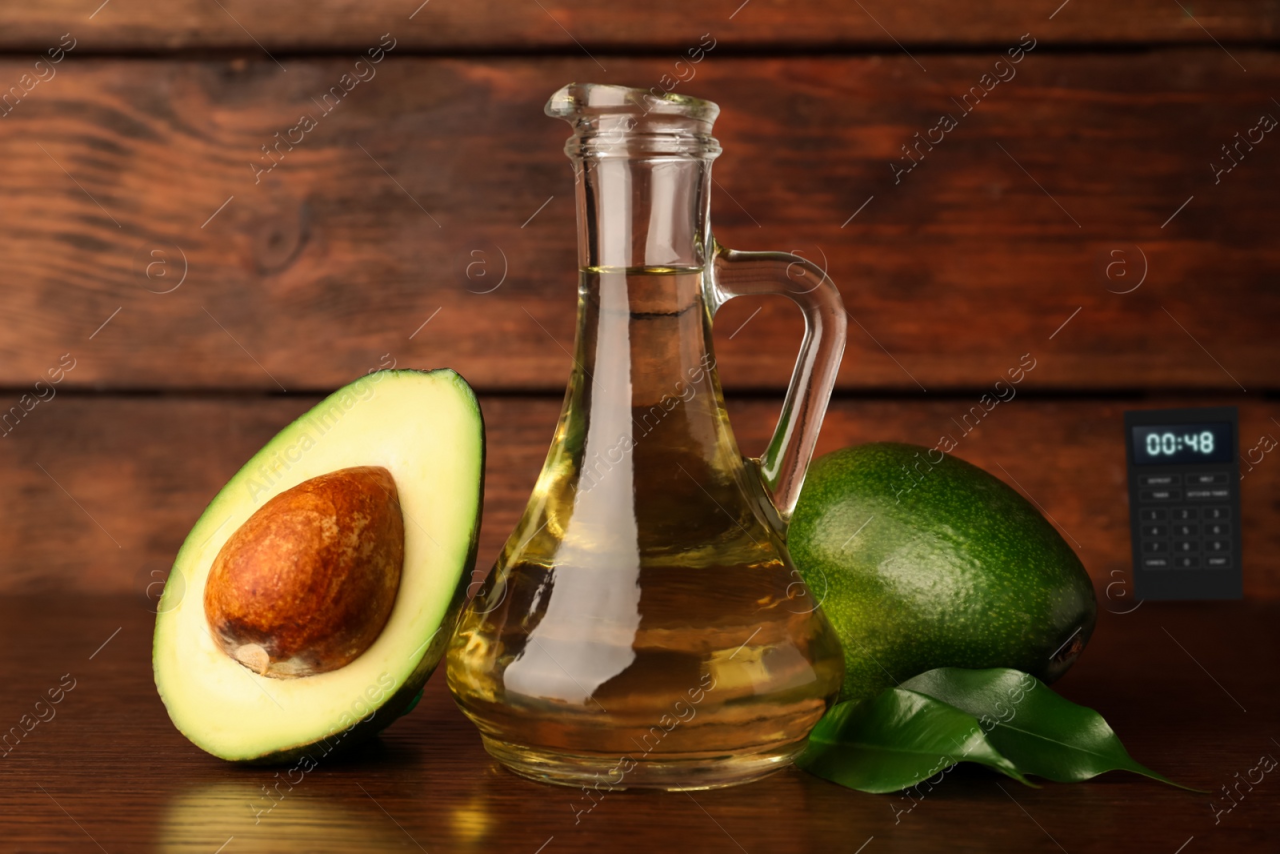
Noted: **0:48**
